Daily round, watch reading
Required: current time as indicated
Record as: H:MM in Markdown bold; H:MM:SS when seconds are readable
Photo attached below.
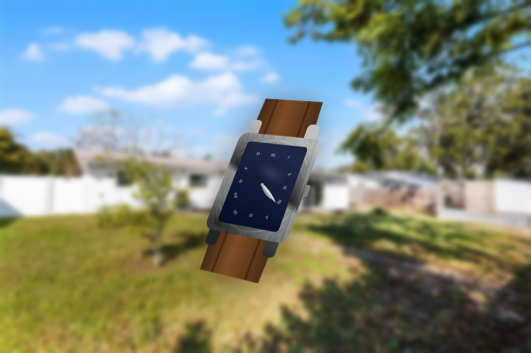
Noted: **4:21**
